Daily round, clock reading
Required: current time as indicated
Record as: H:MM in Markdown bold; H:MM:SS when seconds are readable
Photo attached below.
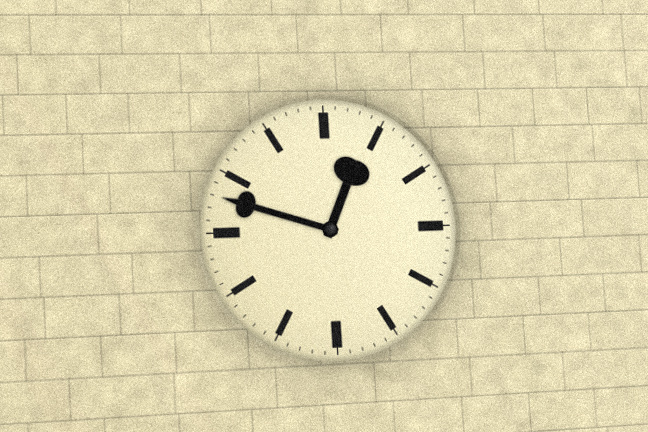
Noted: **12:48**
